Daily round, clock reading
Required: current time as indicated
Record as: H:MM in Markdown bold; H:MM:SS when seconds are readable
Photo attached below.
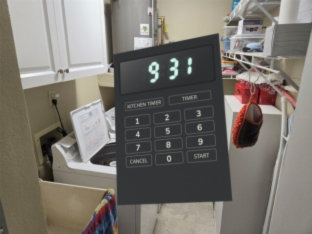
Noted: **9:31**
